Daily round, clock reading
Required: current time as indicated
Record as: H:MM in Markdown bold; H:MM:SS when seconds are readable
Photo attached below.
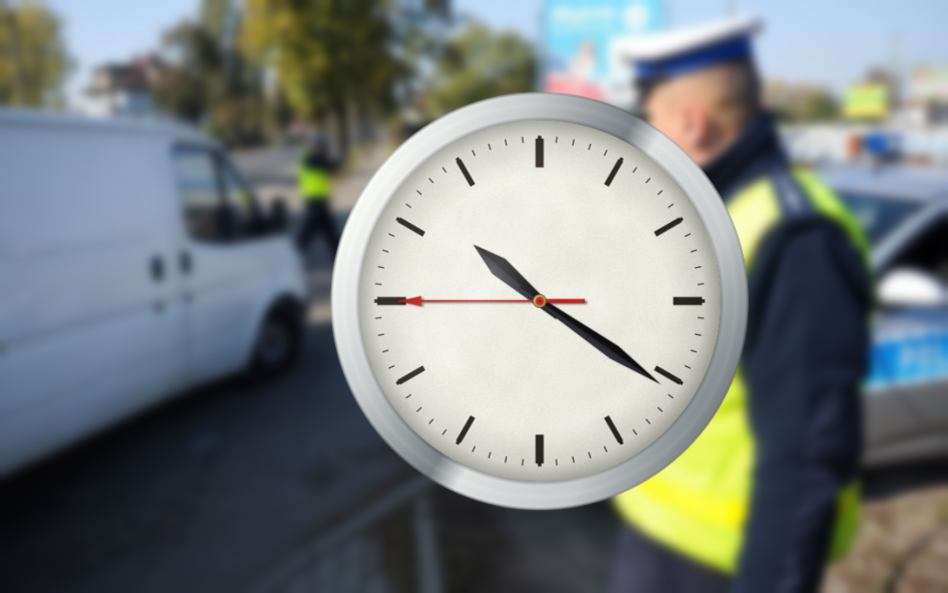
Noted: **10:20:45**
